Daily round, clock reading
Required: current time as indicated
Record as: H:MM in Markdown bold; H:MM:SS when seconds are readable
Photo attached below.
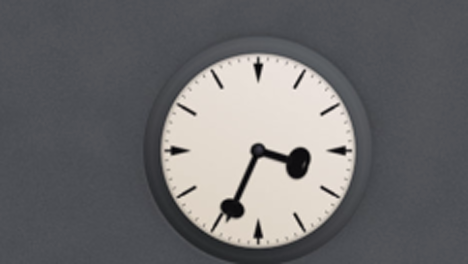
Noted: **3:34**
